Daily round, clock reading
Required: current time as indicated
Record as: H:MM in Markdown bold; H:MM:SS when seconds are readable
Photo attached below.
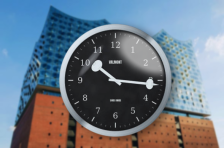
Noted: **10:16**
